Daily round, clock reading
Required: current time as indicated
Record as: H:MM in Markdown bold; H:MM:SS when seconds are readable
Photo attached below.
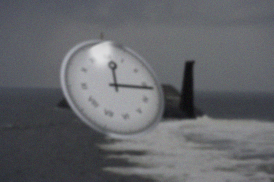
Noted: **12:16**
